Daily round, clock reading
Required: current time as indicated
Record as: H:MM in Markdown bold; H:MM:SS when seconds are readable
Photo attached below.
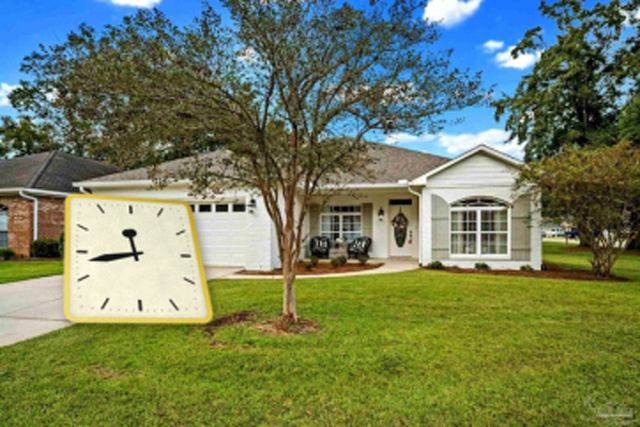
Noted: **11:43**
